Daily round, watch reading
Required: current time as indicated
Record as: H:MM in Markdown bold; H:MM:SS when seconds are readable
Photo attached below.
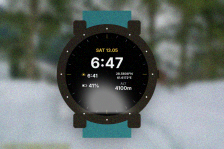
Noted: **6:47**
